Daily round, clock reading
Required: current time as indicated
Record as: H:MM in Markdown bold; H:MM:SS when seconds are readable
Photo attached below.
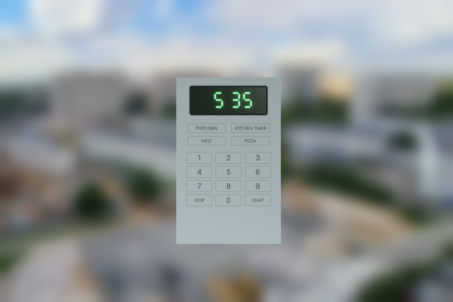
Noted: **5:35**
